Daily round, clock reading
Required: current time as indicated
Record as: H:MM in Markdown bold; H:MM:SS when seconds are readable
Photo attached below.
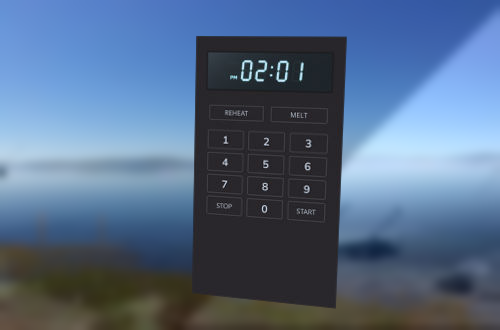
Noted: **2:01**
